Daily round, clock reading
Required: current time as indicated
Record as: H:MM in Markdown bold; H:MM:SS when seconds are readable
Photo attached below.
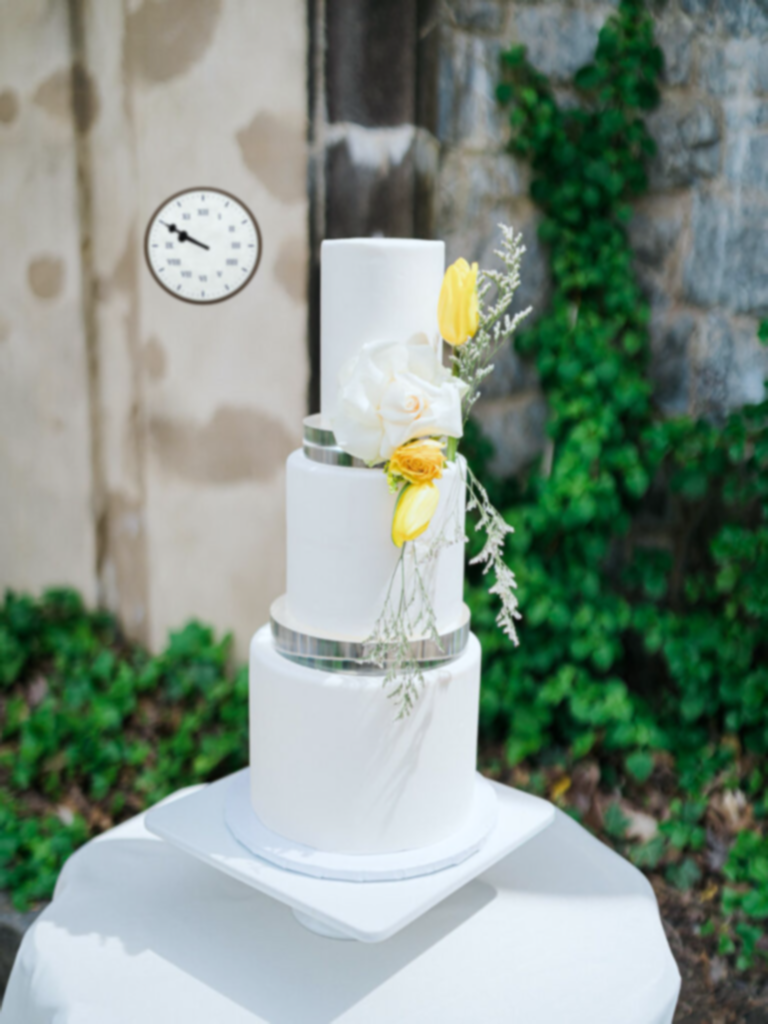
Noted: **9:50**
